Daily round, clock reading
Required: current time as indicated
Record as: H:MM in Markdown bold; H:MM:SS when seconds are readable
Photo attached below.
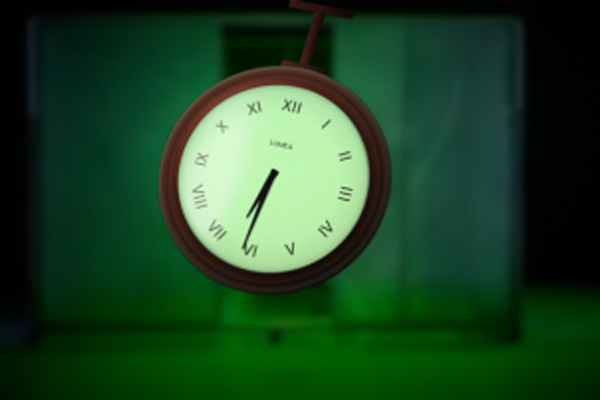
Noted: **6:31**
